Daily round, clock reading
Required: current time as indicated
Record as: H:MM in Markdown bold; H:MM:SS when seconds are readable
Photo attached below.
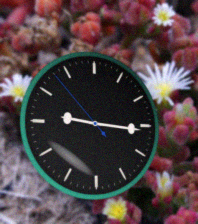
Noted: **9:15:53**
